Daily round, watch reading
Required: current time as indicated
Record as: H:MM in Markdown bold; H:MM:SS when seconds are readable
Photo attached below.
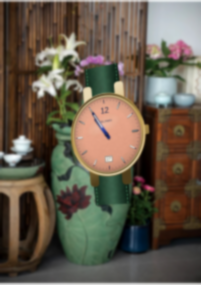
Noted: **10:55**
